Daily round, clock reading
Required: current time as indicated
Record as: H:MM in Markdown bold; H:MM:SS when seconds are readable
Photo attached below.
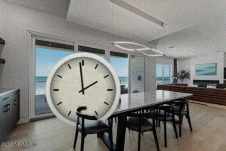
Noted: **1:59**
